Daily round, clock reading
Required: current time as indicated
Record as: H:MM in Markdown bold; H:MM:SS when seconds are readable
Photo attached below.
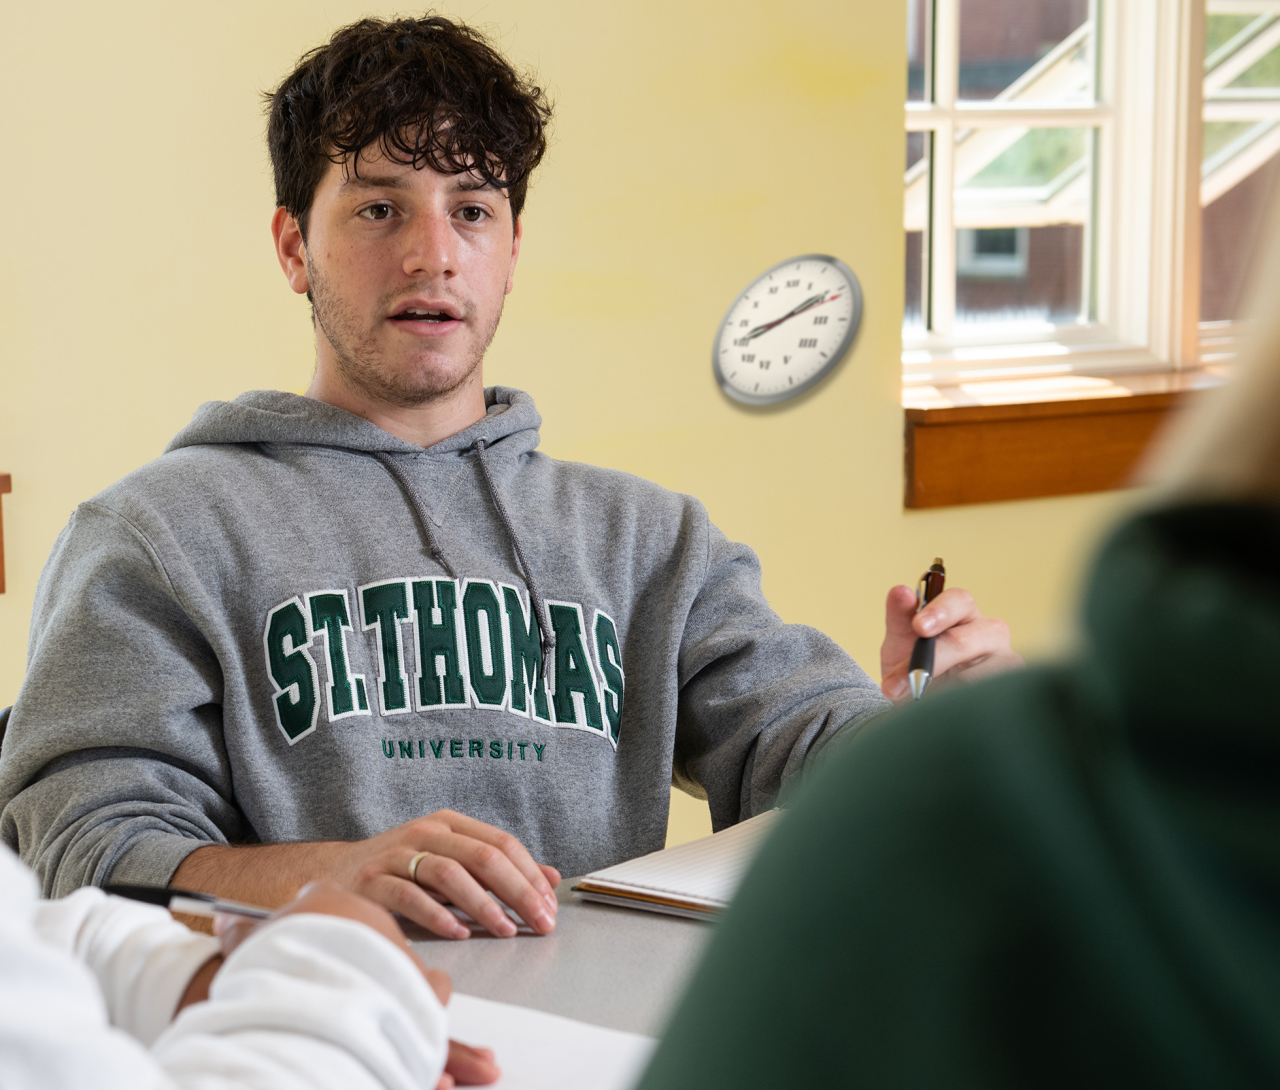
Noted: **8:09:11**
